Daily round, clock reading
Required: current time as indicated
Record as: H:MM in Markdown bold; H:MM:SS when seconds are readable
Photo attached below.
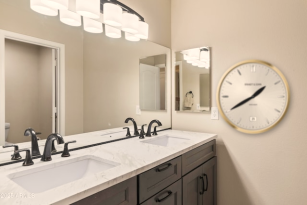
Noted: **1:40**
